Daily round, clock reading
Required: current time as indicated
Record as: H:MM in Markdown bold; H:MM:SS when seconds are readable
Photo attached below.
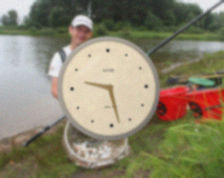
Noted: **9:28**
